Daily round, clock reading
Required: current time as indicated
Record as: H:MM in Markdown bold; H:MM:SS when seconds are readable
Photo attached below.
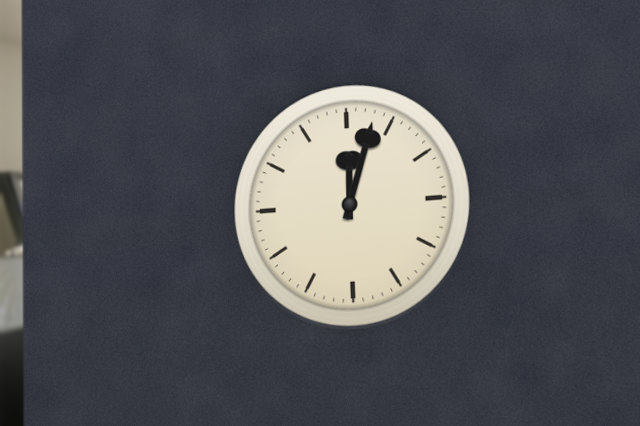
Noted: **12:03**
